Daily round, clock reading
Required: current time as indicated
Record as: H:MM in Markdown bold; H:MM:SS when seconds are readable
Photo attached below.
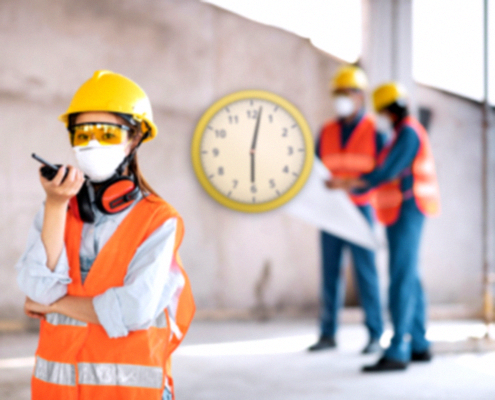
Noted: **6:02**
